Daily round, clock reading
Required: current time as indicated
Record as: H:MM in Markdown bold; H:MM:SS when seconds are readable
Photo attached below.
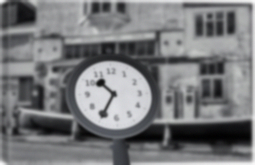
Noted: **10:35**
